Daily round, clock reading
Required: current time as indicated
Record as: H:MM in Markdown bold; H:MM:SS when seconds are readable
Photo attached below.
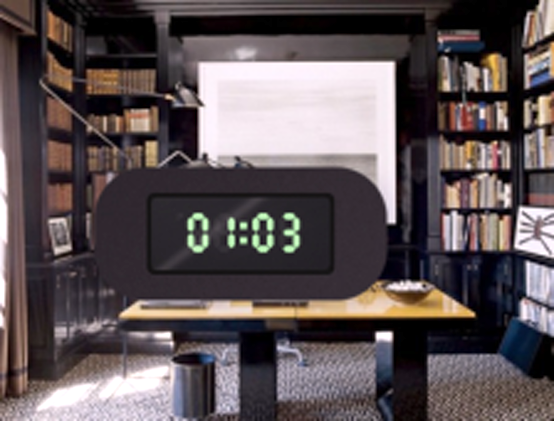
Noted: **1:03**
